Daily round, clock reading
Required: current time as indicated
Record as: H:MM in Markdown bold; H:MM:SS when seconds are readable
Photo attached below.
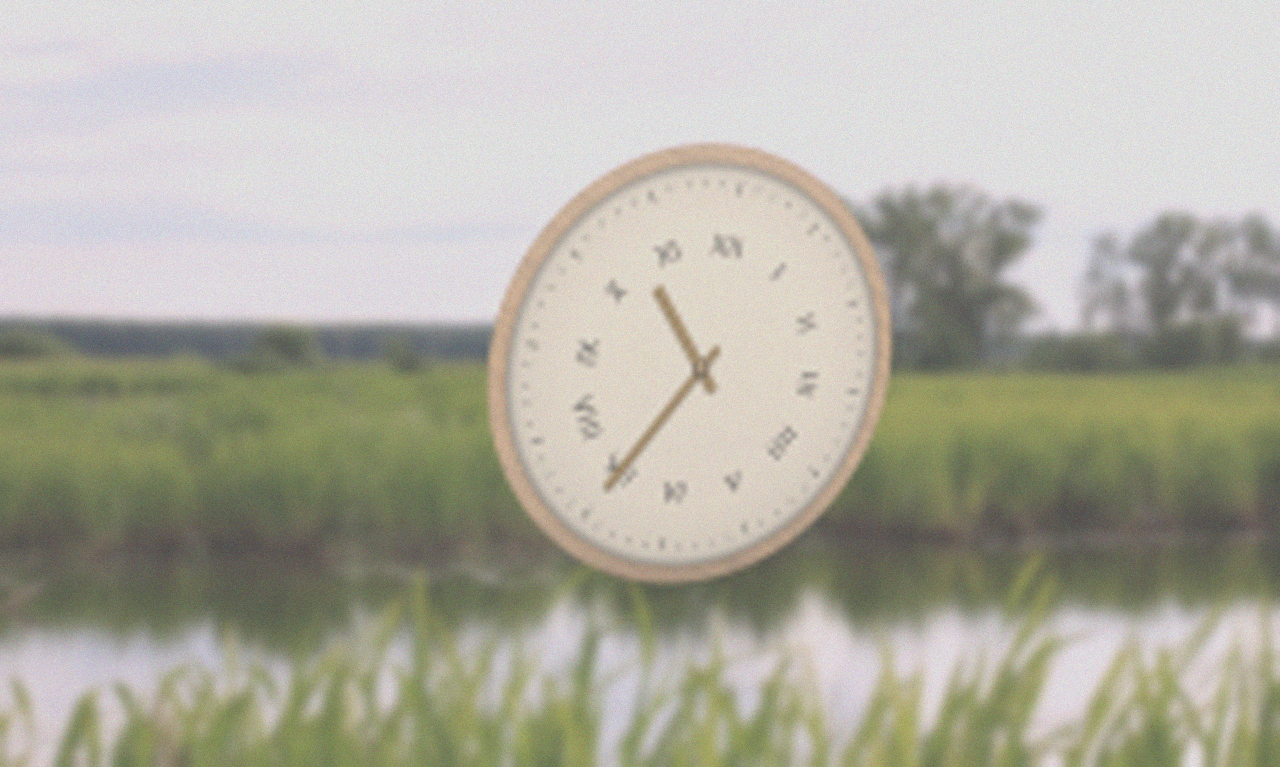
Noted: **10:35**
